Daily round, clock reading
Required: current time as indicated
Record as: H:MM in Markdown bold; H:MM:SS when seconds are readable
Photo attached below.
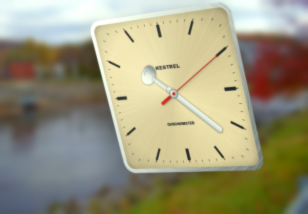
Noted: **10:22:10**
